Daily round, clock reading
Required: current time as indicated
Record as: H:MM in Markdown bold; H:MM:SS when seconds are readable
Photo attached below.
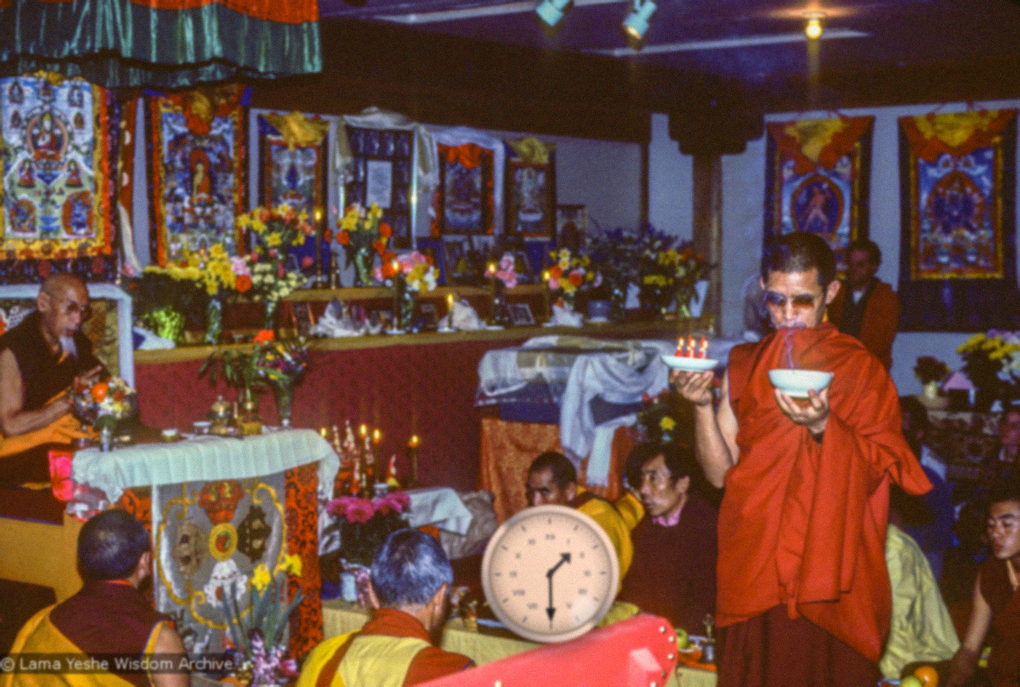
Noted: **1:30**
